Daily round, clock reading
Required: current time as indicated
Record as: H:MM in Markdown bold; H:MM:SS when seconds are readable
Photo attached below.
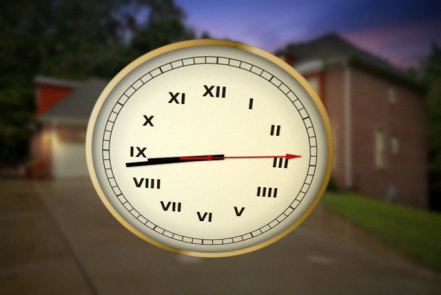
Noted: **8:43:14**
